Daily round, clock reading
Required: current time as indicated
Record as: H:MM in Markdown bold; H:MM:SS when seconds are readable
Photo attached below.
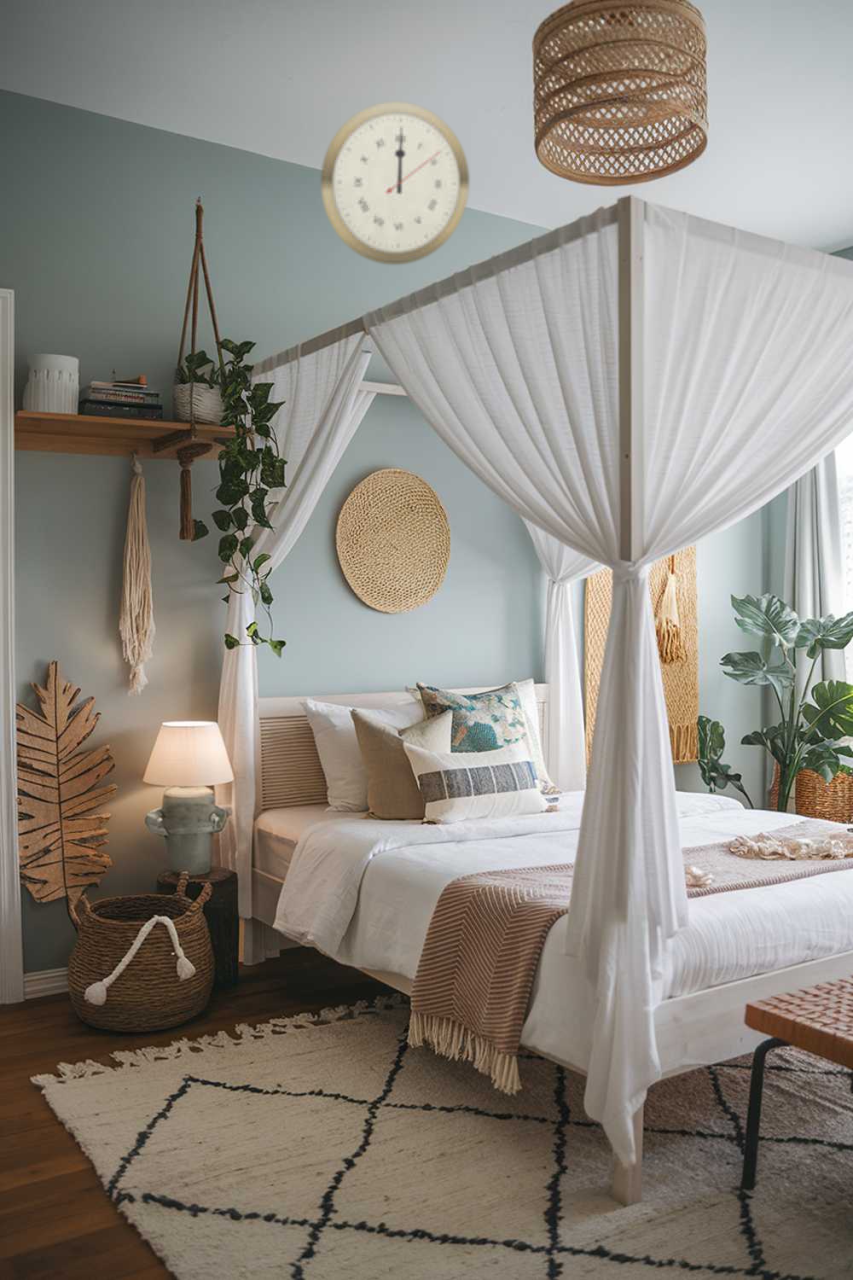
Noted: **12:00:09**
